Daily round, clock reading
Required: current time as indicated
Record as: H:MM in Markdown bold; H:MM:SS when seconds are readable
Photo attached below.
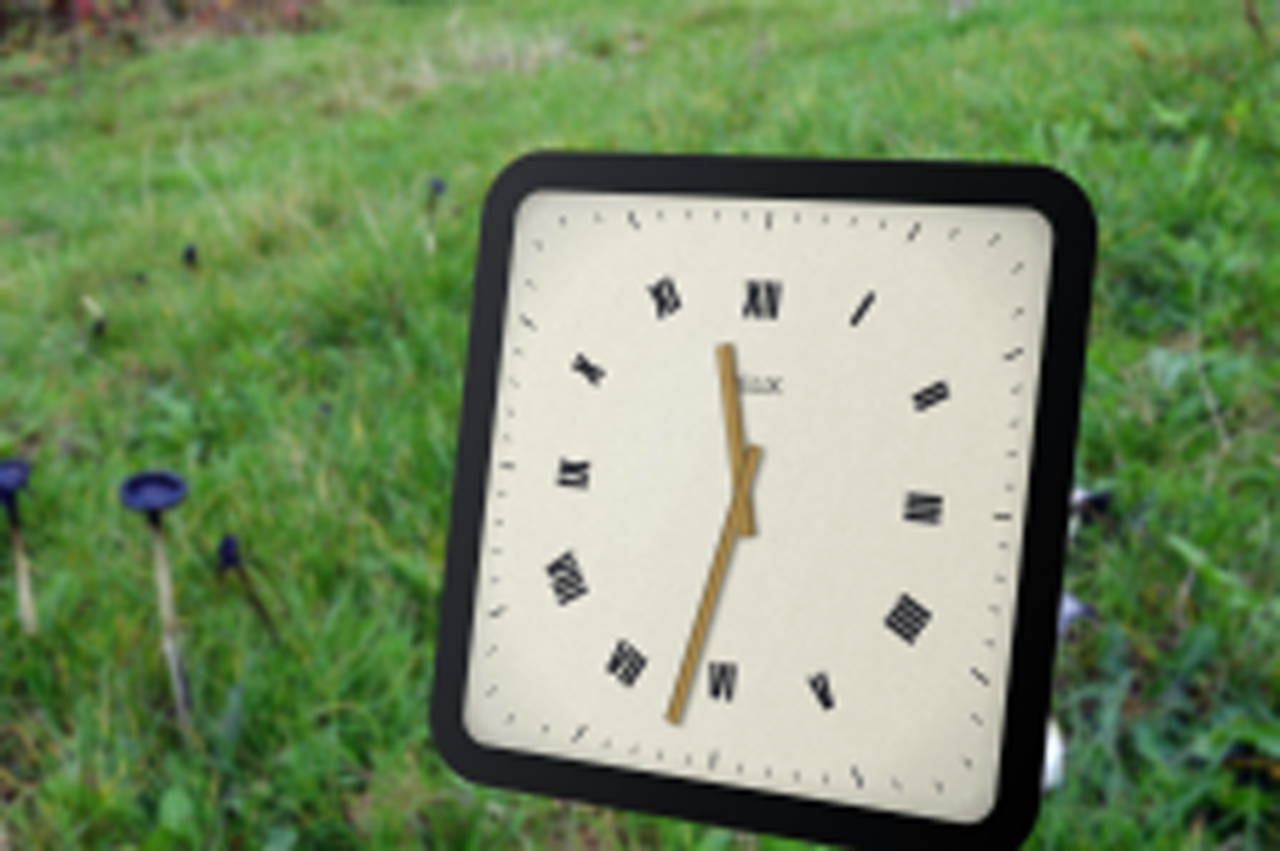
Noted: **11:32**
